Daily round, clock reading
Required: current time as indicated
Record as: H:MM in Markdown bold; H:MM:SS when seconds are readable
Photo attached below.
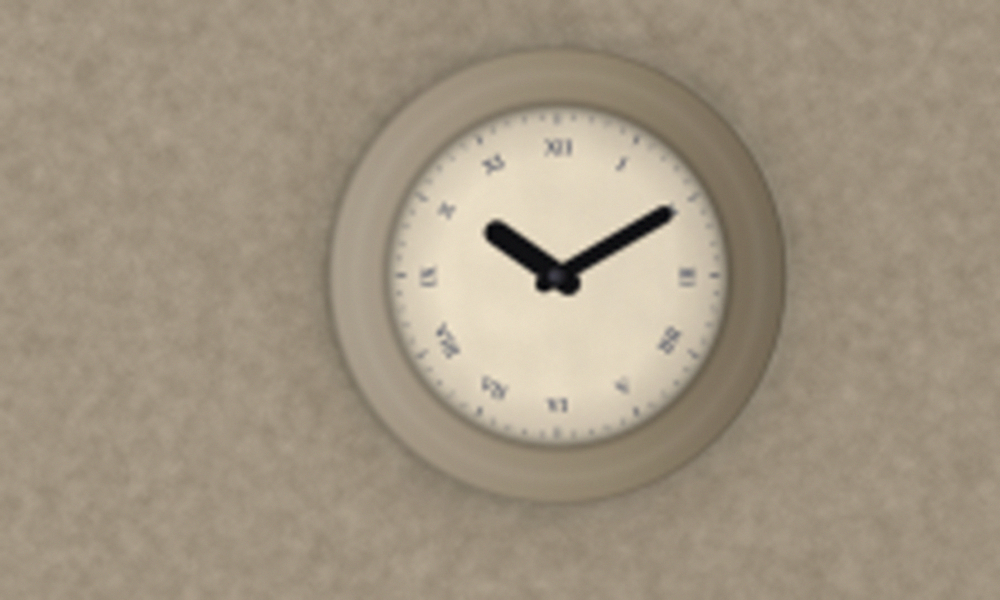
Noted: **10:10**
